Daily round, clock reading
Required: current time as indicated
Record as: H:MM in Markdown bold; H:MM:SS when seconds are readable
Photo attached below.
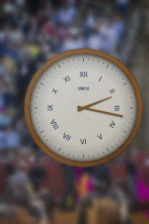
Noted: **2:17**
